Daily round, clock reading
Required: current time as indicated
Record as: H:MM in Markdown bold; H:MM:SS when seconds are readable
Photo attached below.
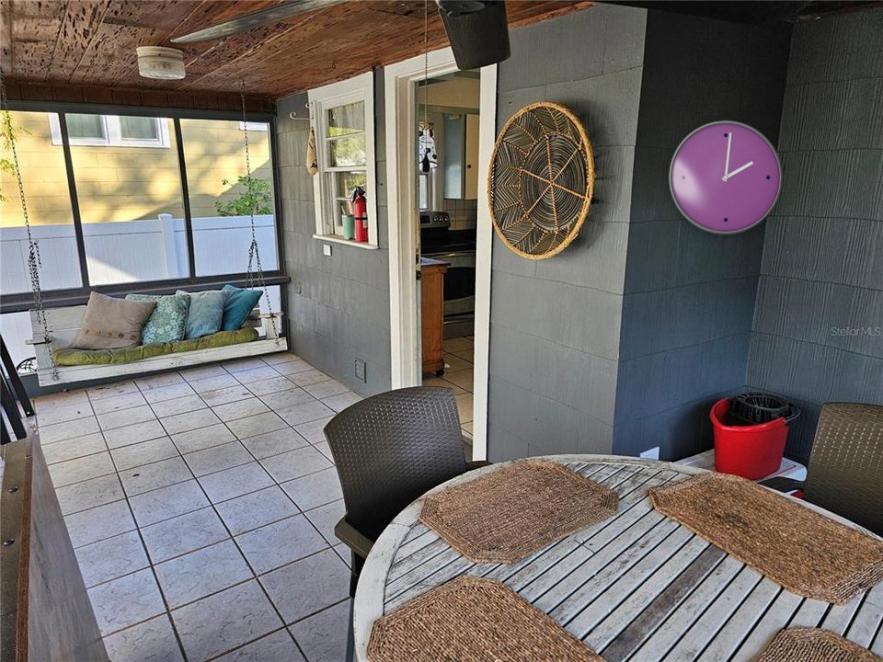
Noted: **2:01**
